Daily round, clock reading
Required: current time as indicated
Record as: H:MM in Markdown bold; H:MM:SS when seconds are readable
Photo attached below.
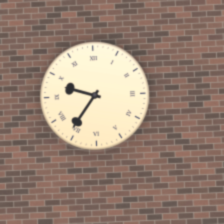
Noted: **9:36**
